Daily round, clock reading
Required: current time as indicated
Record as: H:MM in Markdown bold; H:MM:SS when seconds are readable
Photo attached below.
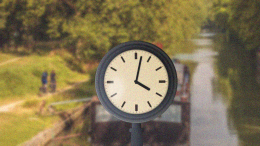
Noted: **4:02**
